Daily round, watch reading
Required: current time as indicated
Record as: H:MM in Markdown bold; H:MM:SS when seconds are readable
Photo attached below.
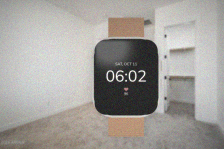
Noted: **6:02**
